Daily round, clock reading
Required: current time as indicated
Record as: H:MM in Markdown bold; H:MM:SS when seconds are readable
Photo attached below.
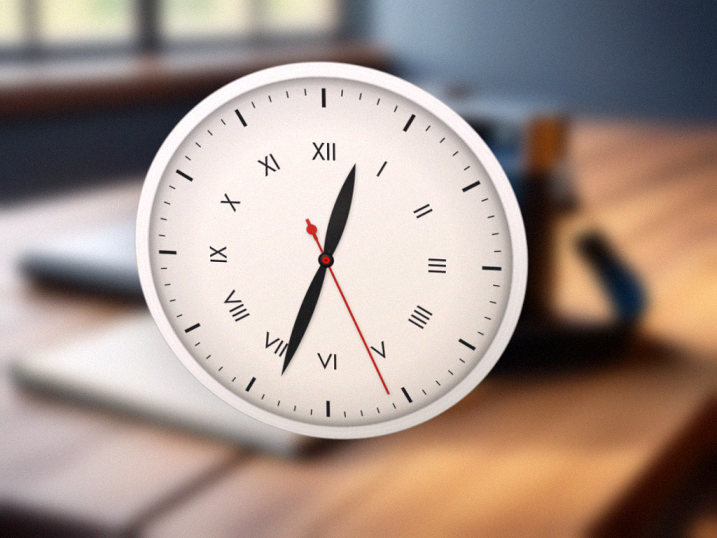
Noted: **12:33:26**
